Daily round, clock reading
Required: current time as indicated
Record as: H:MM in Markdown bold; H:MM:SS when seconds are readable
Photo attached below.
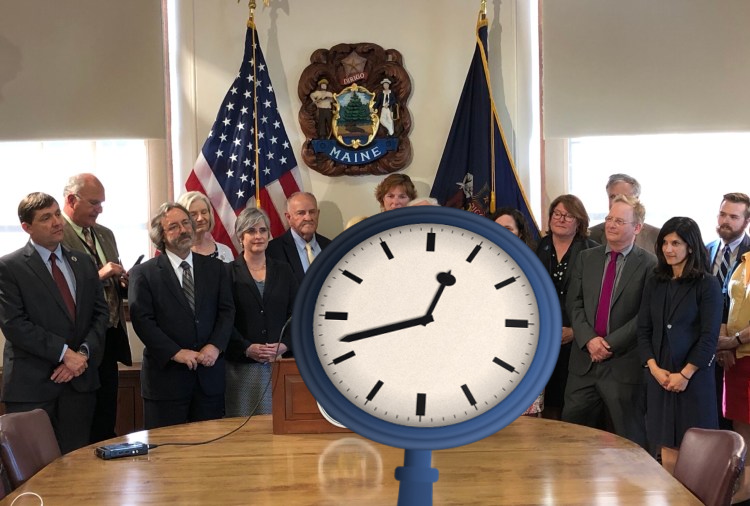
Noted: **12:42**
